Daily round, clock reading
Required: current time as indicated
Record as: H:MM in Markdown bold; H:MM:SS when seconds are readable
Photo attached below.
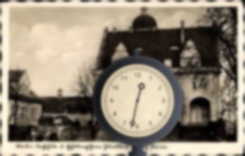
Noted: **12:32**
